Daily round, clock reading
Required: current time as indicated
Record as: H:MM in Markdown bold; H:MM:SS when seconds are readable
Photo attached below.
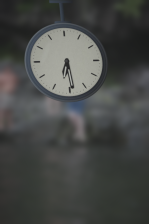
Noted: **6:29**
